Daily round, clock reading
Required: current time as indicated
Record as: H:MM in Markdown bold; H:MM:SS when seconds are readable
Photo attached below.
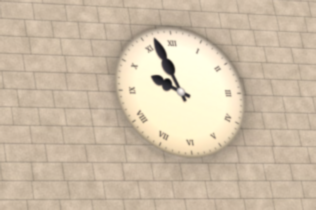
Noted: **9:57**
